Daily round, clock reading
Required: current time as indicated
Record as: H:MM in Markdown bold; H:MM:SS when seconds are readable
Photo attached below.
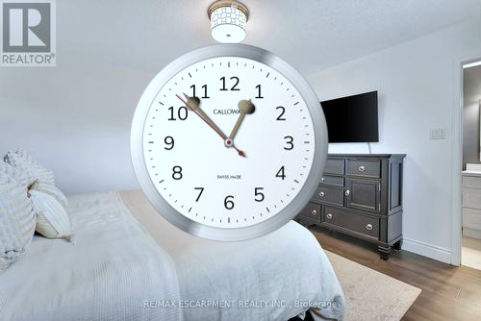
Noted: **12:52:52**
